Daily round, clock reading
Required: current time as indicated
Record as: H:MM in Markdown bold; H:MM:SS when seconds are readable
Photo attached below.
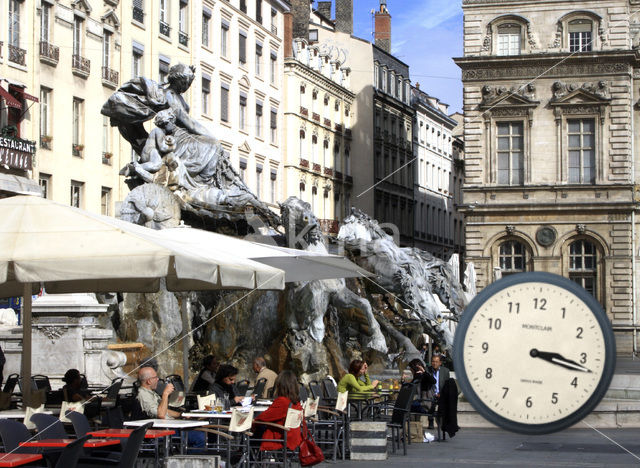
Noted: **3:17**
